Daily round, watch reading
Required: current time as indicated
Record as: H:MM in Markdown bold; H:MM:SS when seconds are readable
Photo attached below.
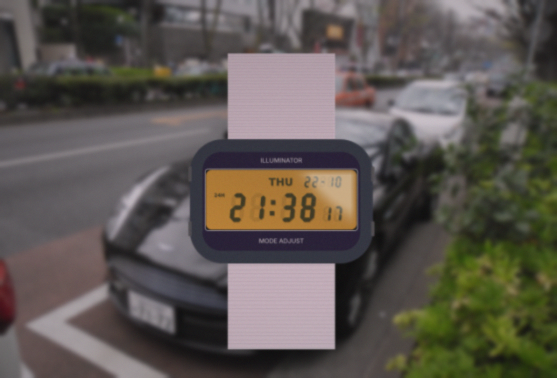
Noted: **21:38:17**
